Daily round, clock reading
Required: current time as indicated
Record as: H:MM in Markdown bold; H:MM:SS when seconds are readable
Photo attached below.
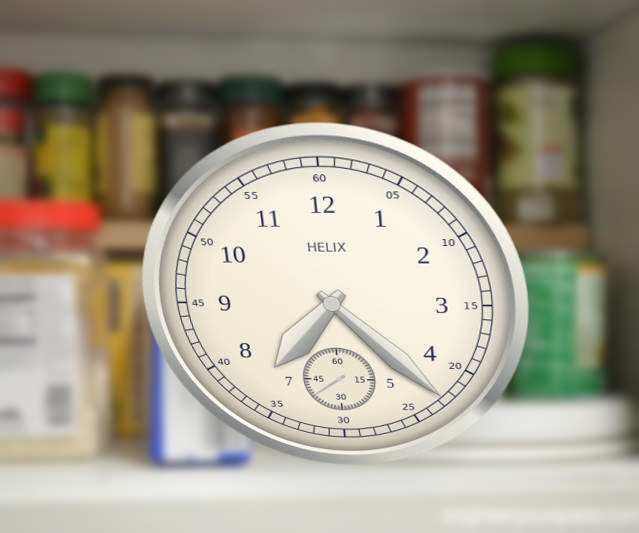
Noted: **7:22:39**
